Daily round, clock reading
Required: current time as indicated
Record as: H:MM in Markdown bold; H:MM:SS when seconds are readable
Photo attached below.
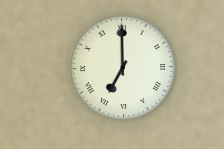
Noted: **7:00**
